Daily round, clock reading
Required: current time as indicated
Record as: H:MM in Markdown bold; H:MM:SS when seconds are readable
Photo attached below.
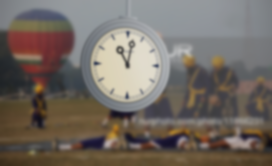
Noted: **11:02**
